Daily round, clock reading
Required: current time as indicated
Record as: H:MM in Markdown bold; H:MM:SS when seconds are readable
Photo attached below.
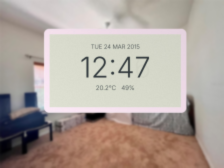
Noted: **12:47**
